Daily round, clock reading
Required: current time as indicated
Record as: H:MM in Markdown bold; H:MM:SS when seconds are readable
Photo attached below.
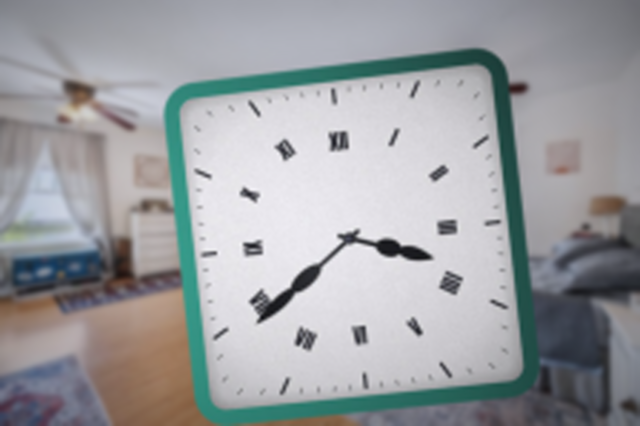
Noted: **3:39**
